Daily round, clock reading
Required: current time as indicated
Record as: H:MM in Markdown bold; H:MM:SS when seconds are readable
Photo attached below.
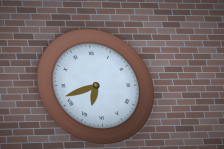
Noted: **6:42**
